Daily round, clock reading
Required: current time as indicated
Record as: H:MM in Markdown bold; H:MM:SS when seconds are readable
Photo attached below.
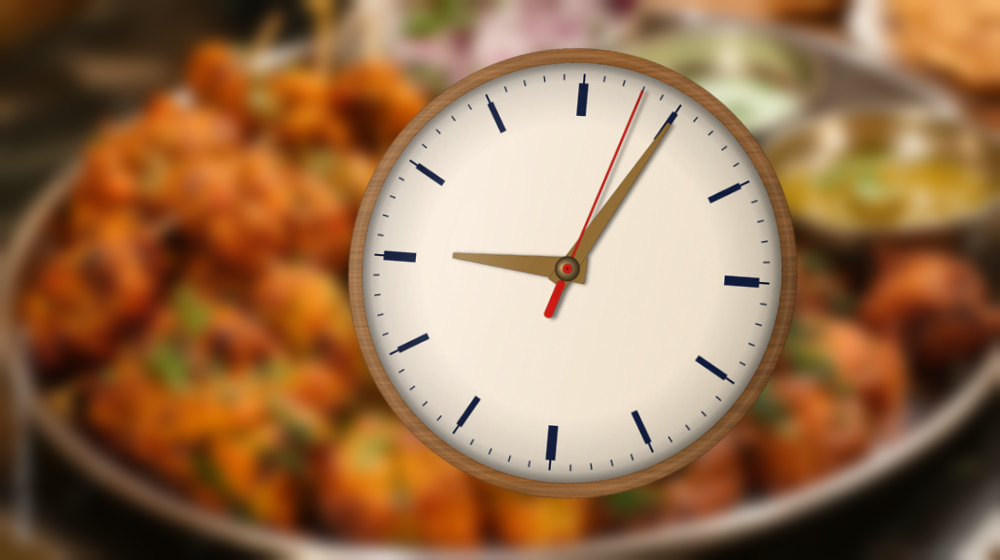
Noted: **9:05:03**
